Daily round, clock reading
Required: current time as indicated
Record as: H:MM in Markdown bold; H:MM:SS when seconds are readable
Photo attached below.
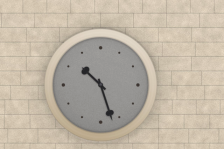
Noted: **10:27**
